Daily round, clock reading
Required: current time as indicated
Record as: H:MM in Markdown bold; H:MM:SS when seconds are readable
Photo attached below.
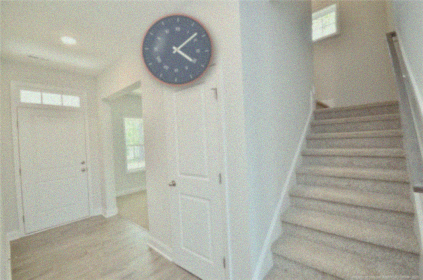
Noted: **4:08**
